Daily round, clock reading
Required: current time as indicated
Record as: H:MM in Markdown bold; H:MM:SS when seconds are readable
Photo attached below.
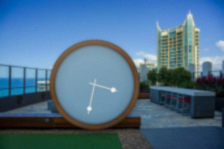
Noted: **3:32**
